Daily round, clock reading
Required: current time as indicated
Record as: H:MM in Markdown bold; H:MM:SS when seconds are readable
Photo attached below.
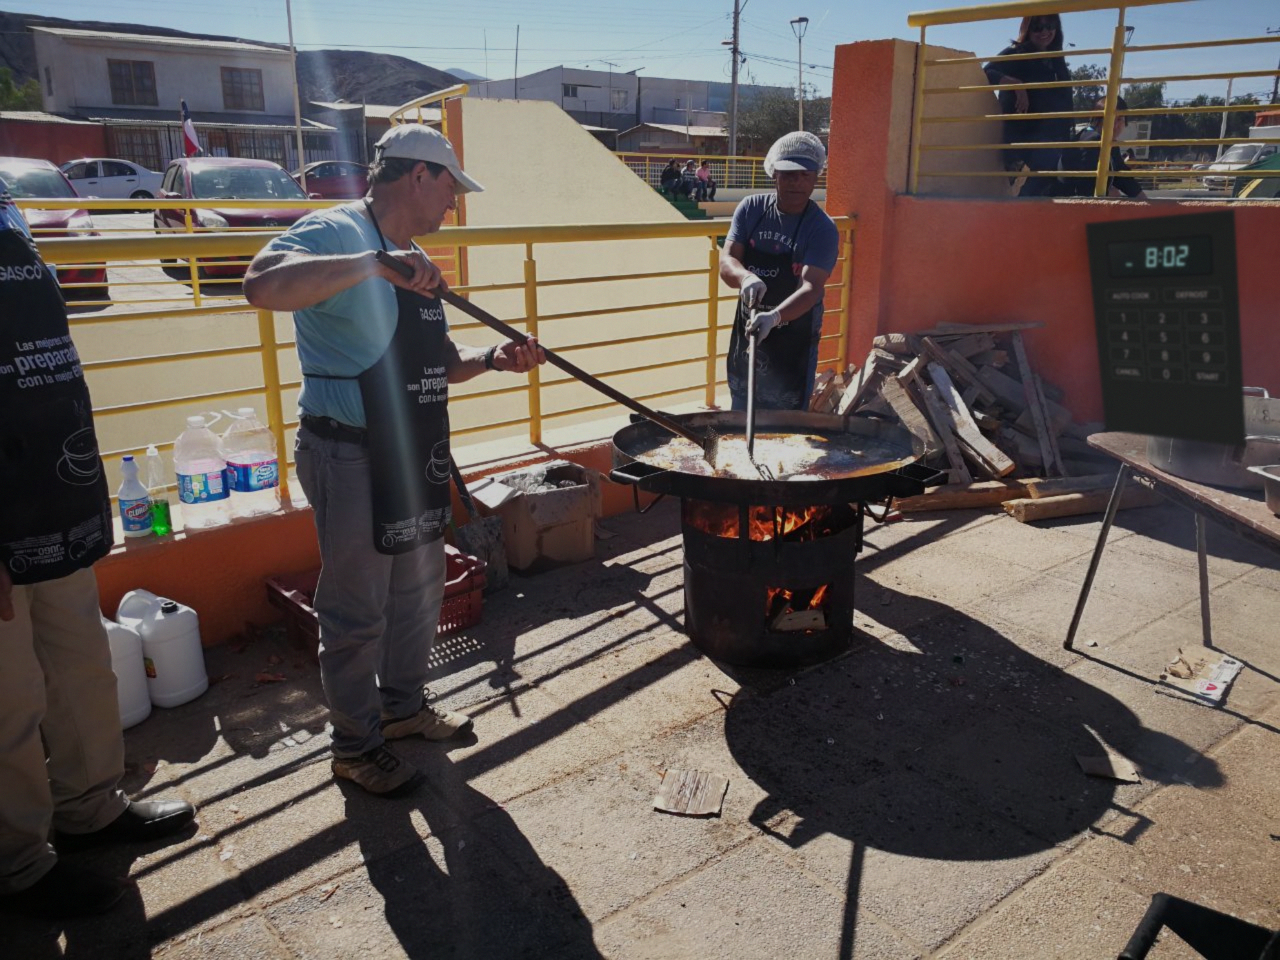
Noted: **8:02**
